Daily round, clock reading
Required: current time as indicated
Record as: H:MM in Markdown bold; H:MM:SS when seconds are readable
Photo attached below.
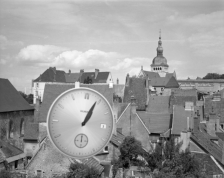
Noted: **1:04**
